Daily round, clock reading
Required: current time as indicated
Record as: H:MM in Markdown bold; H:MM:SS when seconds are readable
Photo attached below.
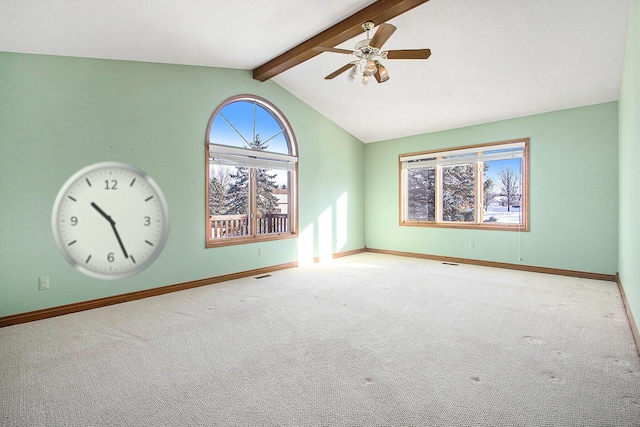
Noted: **10:26**
